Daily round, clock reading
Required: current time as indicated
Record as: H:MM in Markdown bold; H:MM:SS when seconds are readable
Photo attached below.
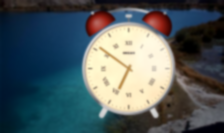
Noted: **6:51**
